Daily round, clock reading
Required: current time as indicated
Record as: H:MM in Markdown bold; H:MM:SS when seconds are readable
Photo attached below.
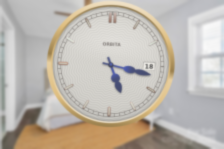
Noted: **5:17**
